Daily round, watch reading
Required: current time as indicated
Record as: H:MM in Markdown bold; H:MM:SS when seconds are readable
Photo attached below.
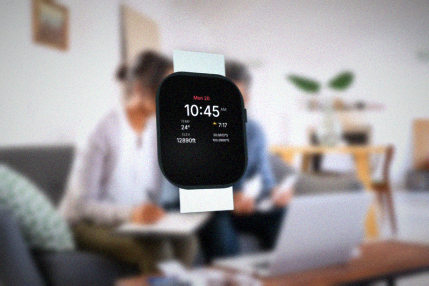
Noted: **10:45**
